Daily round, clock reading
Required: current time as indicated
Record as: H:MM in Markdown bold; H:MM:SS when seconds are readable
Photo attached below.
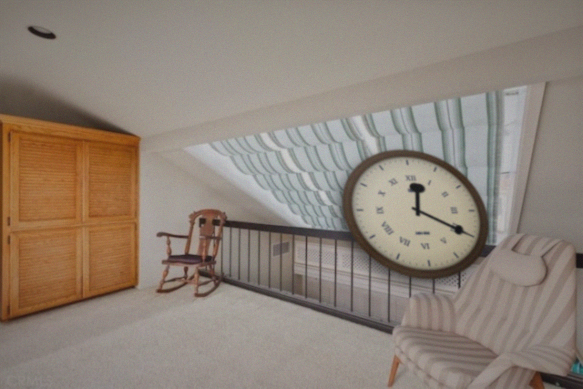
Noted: **12:20**
